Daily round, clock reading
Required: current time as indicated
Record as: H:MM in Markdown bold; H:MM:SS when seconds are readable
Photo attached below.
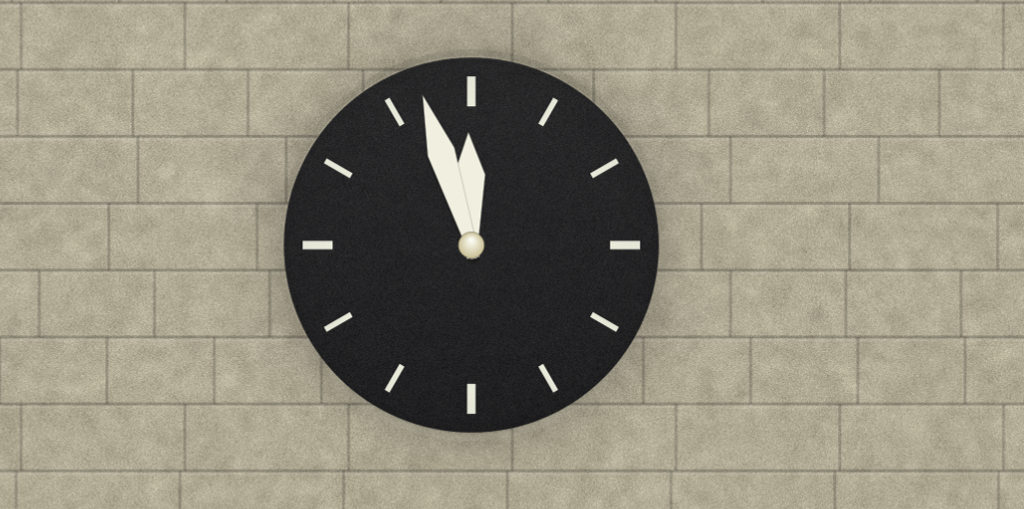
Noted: **11:57**
